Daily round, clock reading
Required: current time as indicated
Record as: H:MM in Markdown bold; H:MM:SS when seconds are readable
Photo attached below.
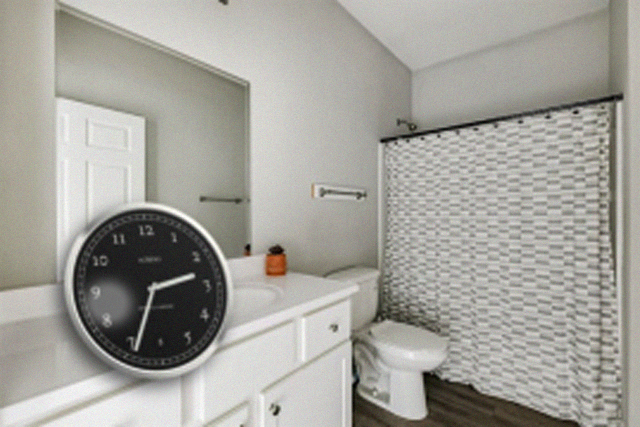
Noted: **2:34**
